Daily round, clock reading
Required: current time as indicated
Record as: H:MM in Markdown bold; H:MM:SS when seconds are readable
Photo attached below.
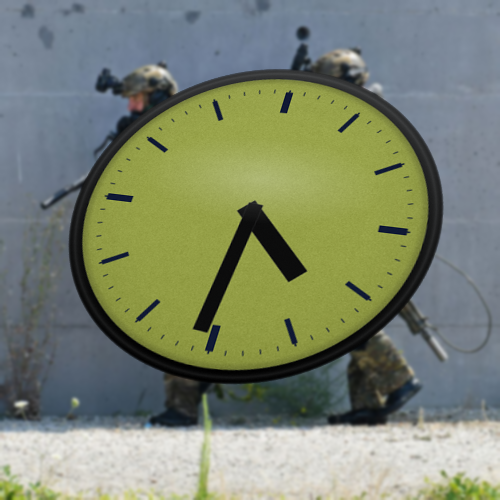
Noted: **4:31**
